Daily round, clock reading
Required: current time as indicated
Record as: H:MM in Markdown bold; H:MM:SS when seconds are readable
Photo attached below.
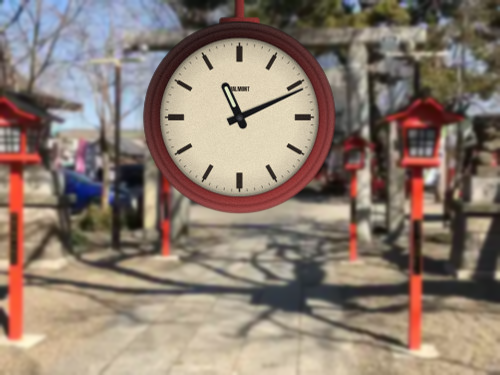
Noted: **11:11**
